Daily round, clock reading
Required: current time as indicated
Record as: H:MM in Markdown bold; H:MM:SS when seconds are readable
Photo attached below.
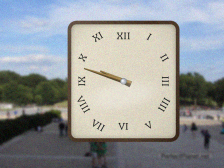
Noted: **9:48**
